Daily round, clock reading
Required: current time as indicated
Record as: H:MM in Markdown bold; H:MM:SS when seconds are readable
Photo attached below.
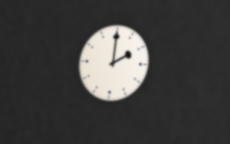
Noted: **2:00**
